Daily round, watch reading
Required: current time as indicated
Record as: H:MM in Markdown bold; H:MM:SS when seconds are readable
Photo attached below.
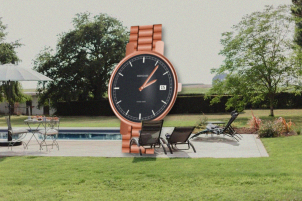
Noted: **2:06**
